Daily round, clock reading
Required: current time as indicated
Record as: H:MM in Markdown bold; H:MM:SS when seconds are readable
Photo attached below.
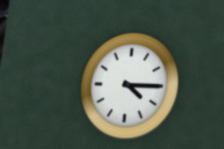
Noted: **4:15**
